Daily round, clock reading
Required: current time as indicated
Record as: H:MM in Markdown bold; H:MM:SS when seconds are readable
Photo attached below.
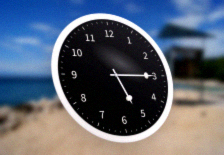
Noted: **5:15**
